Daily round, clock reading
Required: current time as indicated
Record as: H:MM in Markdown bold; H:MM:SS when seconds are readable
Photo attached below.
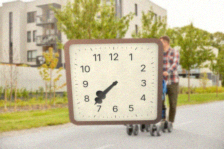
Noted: **7:37**
